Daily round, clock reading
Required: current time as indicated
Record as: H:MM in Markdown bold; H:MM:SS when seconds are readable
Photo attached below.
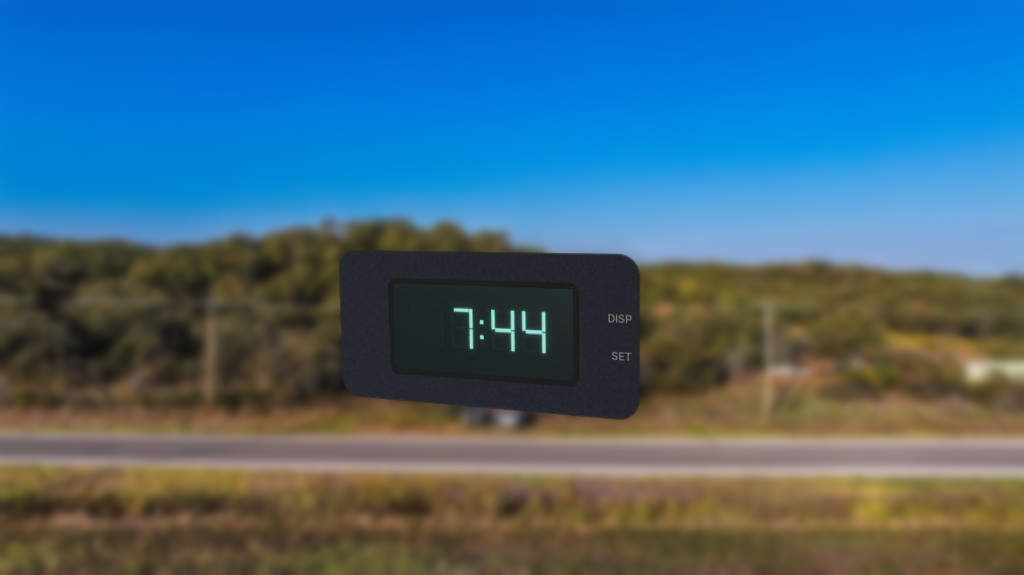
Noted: **7:44**
